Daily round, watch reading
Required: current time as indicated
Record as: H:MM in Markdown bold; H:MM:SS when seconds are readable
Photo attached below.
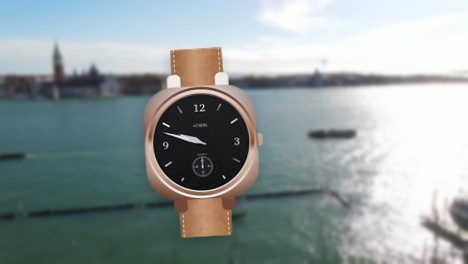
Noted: **9:48**
